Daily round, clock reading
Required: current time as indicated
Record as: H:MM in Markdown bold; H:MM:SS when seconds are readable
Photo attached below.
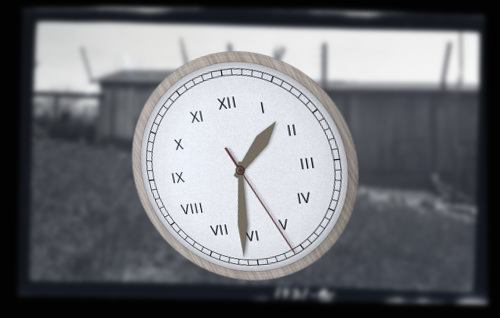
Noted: **1:31:26**
